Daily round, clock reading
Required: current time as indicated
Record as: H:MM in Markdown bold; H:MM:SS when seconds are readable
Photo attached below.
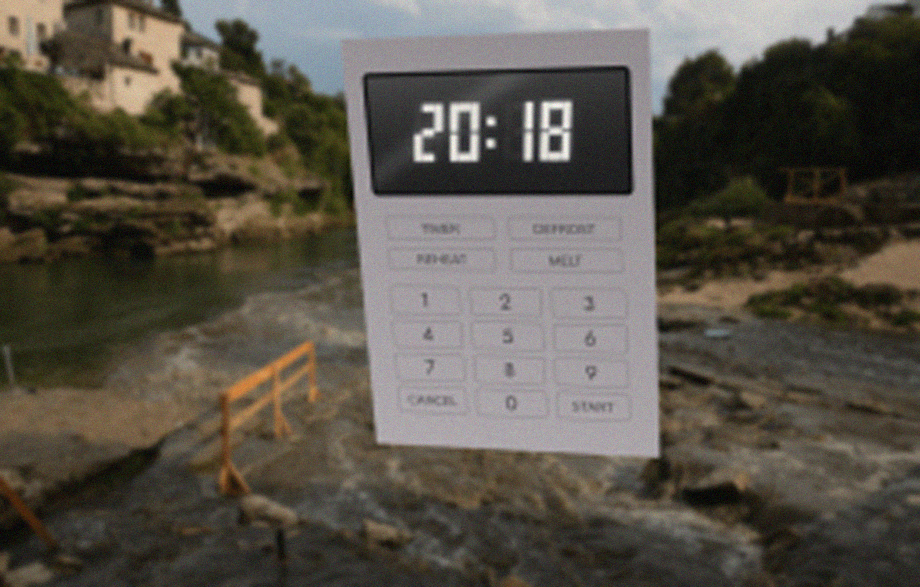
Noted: **20:18**
